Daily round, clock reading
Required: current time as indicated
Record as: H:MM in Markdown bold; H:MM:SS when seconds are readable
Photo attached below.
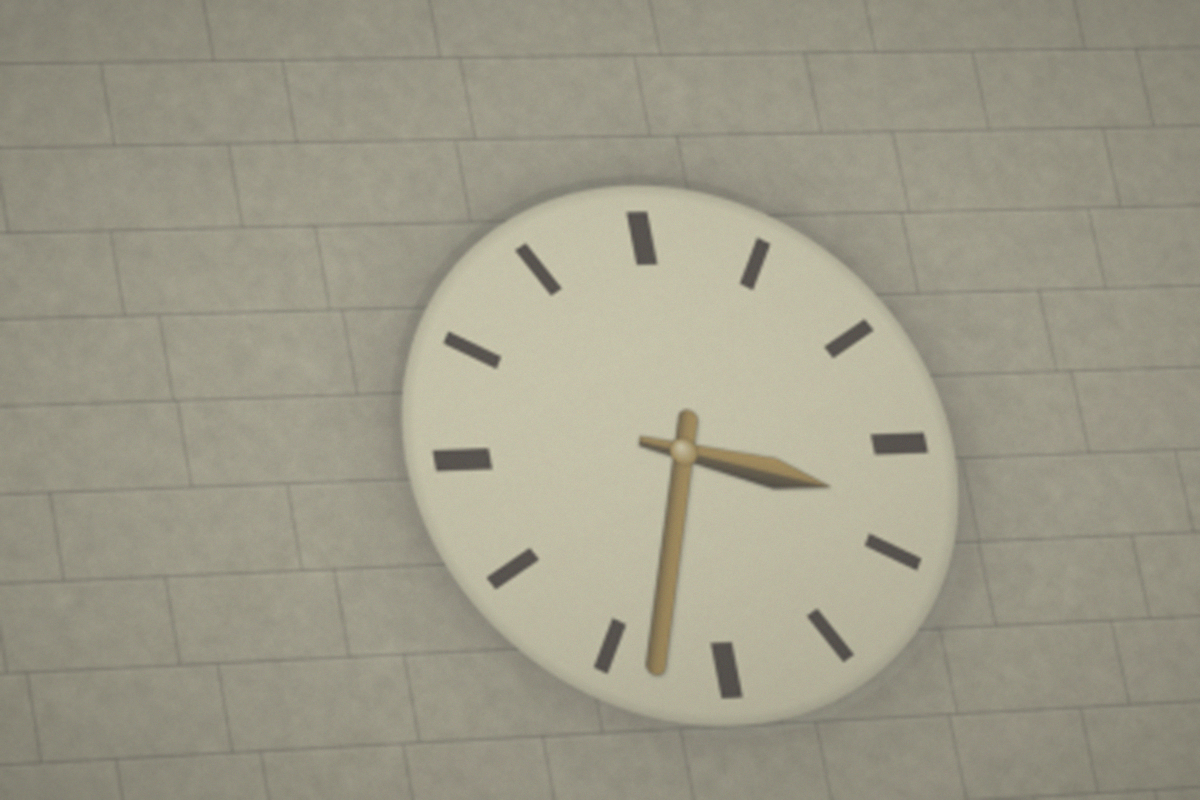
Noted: **3:33**
